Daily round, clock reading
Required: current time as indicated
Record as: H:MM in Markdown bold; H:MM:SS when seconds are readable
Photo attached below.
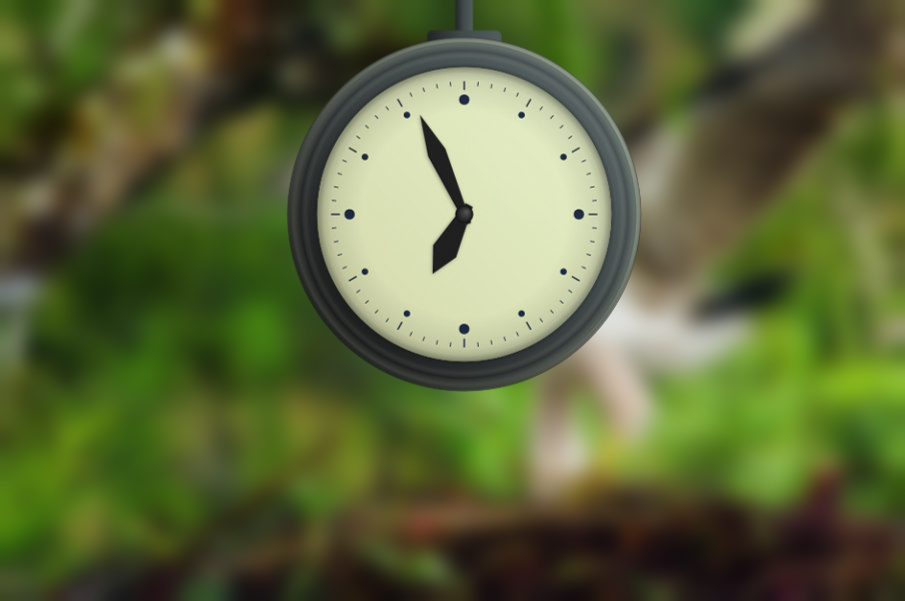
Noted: **6:56**
